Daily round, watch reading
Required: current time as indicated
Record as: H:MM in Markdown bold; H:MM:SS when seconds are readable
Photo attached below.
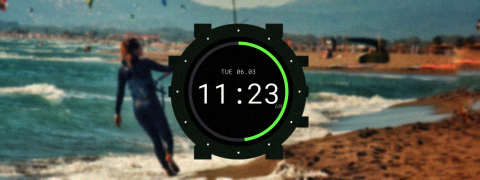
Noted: **11:23**
